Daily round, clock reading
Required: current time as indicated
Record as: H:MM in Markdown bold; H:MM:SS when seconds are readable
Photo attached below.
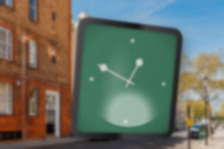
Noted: **12:49**
